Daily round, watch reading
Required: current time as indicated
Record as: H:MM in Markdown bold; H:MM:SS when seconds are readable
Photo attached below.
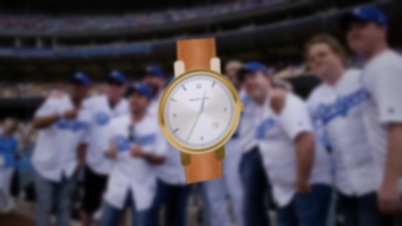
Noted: **12:35**
